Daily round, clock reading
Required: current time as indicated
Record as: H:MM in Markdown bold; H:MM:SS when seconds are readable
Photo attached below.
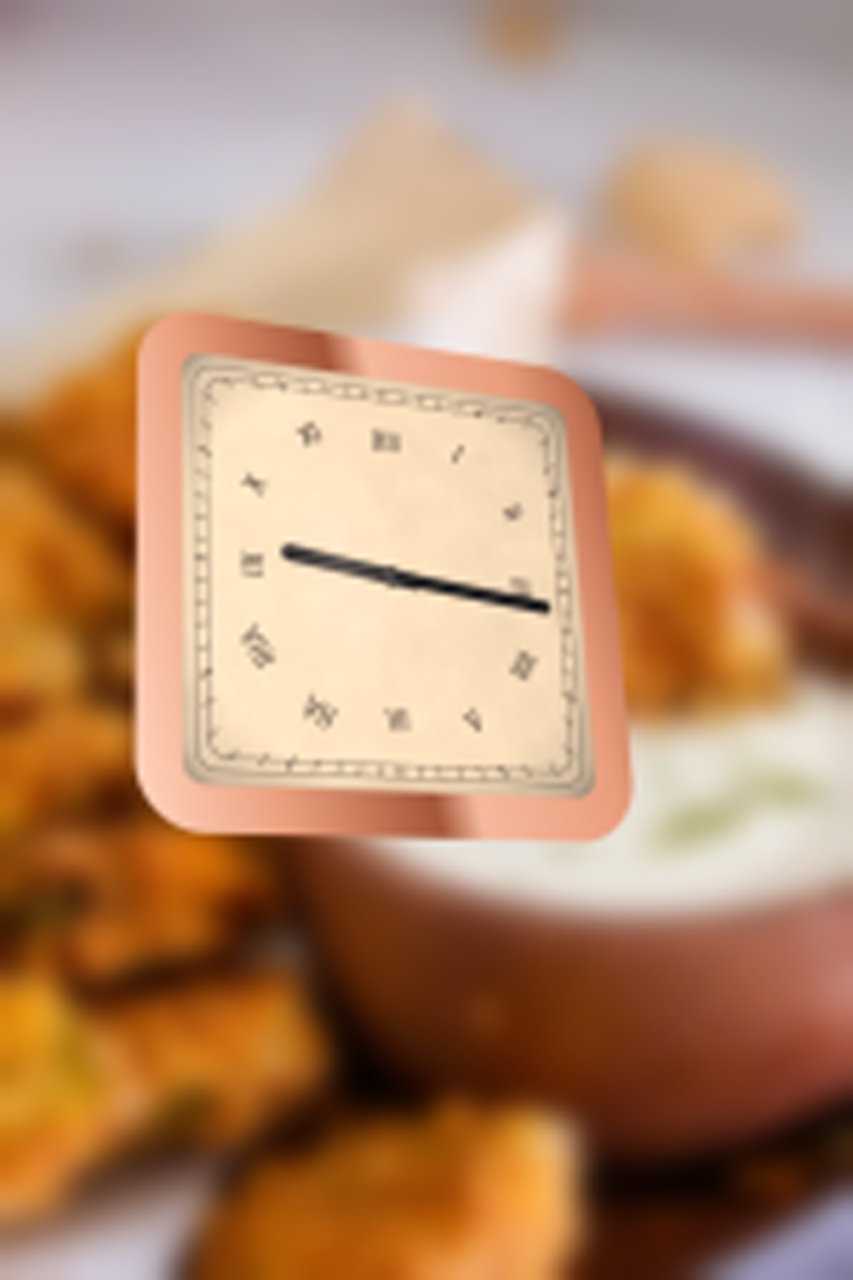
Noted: **9:16**
